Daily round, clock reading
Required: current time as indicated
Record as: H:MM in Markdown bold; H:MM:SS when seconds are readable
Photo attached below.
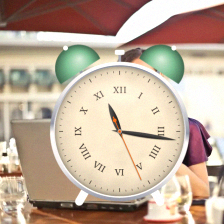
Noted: **11:16:26**
